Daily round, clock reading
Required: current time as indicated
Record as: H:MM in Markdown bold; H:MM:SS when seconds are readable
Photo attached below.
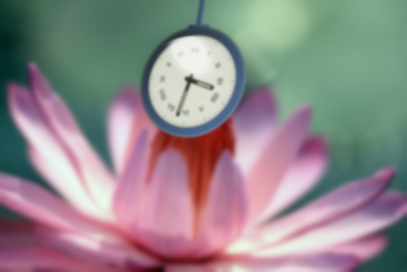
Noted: **3:32**
